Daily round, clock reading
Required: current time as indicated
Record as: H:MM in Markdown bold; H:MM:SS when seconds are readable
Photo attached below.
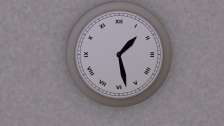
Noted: **1:28**
